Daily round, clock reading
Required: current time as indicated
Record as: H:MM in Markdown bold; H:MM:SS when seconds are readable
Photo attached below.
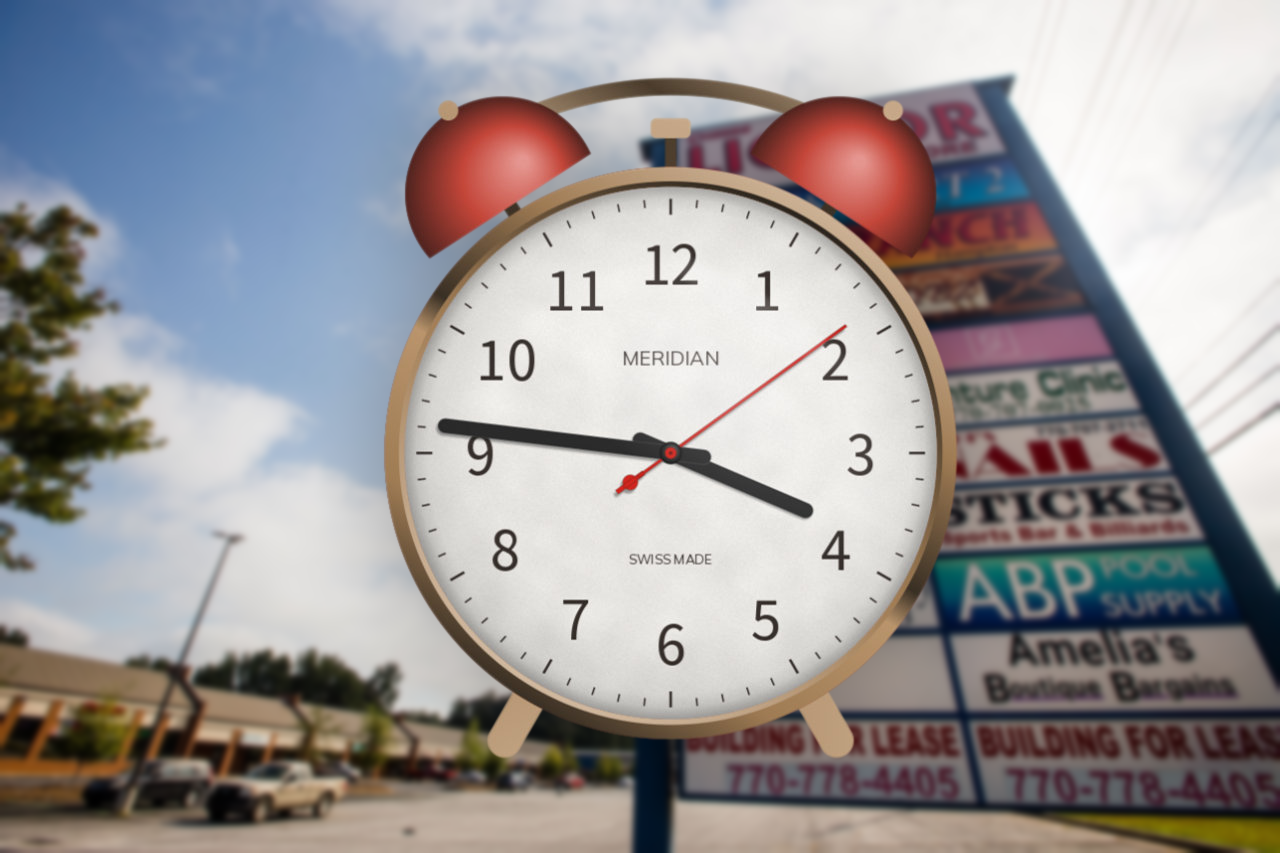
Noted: **3:46:09**
